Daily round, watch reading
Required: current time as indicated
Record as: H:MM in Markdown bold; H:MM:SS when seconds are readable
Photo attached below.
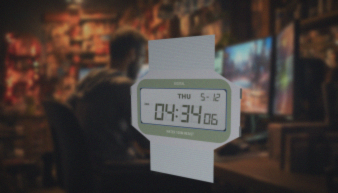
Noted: **4:34:06**
